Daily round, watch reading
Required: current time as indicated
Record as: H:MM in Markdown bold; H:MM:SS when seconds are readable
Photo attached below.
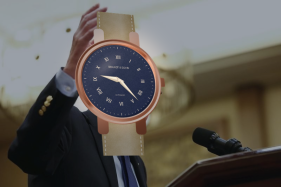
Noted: **9:23**
